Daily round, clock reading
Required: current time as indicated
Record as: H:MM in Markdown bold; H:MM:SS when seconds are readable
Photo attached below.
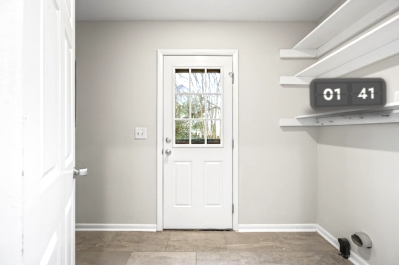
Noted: **1:41**
